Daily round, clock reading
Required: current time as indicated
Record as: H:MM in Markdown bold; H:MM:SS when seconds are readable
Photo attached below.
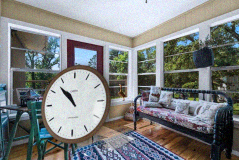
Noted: **10:53**
